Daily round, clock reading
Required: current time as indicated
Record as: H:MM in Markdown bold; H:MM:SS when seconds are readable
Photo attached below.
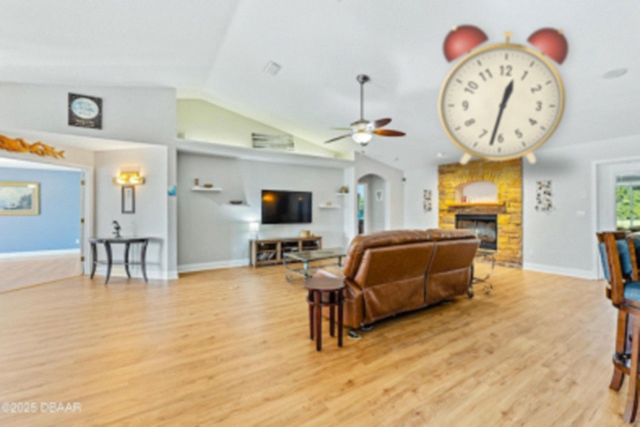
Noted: **12:32**
